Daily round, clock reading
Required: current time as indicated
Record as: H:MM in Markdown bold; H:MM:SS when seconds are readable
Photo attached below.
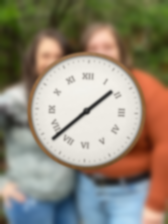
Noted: **1:38**
